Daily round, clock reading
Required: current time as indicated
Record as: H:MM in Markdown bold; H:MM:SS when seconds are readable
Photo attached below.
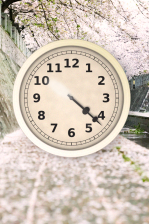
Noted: **4:22**
